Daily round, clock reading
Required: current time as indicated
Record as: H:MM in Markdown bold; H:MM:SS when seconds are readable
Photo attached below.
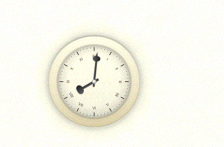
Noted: **8:01**
